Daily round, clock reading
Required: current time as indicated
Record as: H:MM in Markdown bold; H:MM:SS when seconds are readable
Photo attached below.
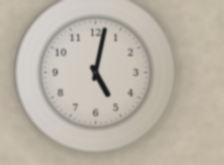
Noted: **5:02**
